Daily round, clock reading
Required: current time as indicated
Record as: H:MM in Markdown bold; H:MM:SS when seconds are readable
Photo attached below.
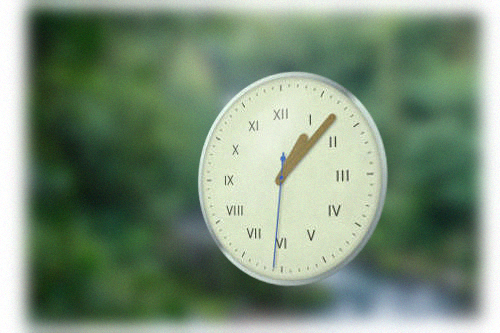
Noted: **1:07:31**
